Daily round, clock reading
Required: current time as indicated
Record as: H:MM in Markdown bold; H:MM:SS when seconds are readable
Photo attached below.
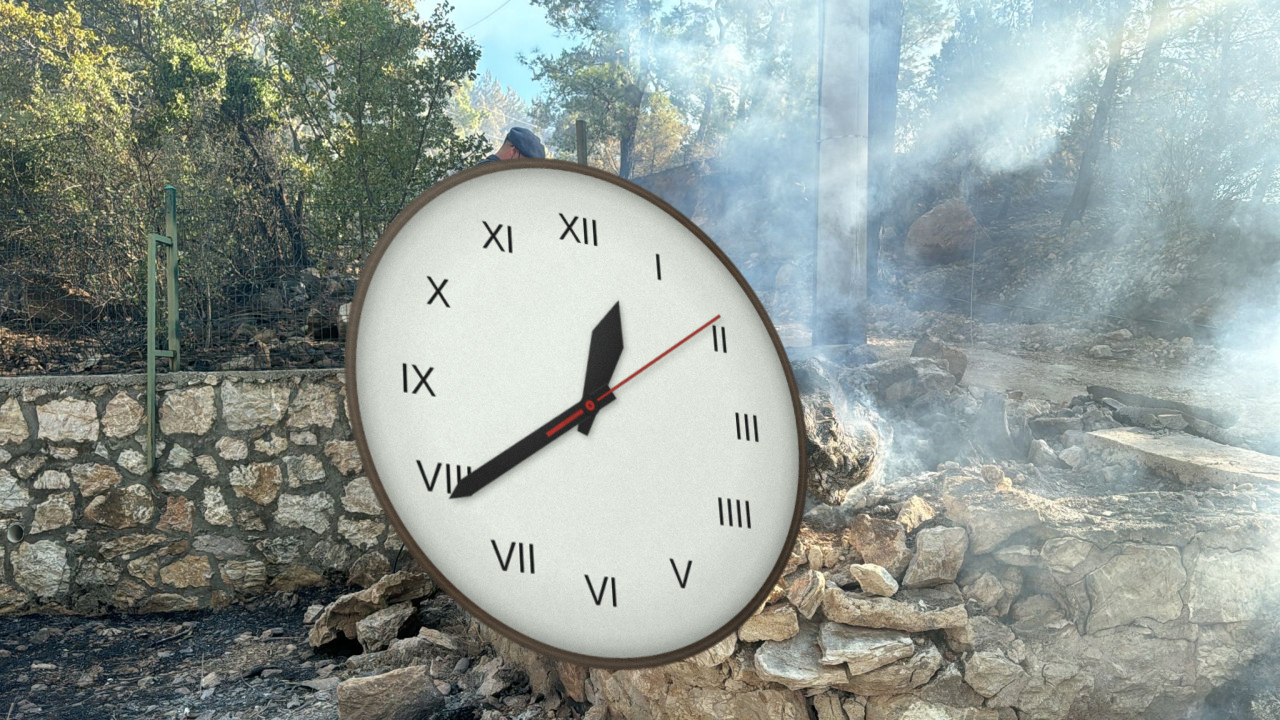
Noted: **12:39:09**
